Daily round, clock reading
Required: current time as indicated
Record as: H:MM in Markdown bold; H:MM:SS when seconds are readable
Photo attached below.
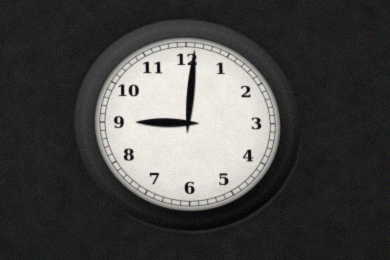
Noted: **9:01**
